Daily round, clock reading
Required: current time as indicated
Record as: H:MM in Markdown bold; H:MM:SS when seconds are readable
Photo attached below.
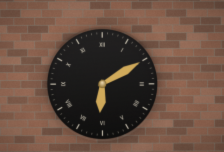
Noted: **6:10**
